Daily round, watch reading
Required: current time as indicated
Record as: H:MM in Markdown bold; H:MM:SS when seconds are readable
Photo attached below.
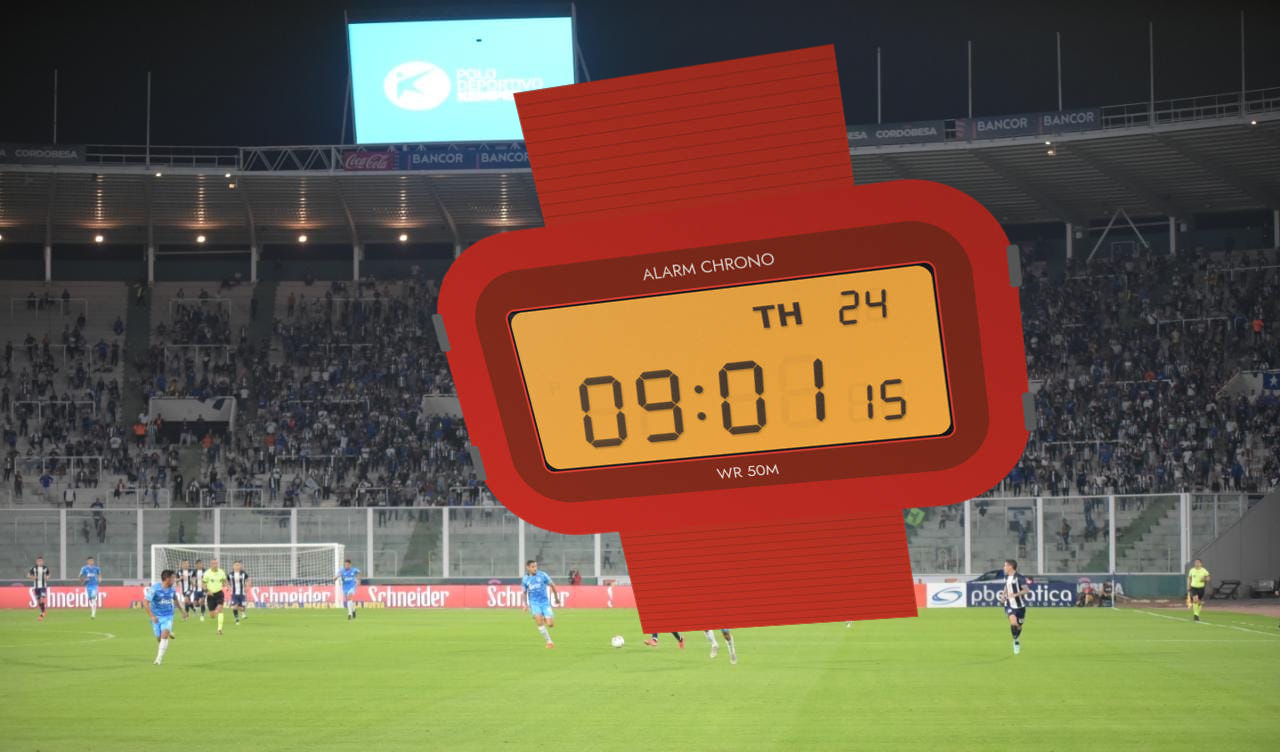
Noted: **9:01:15**
